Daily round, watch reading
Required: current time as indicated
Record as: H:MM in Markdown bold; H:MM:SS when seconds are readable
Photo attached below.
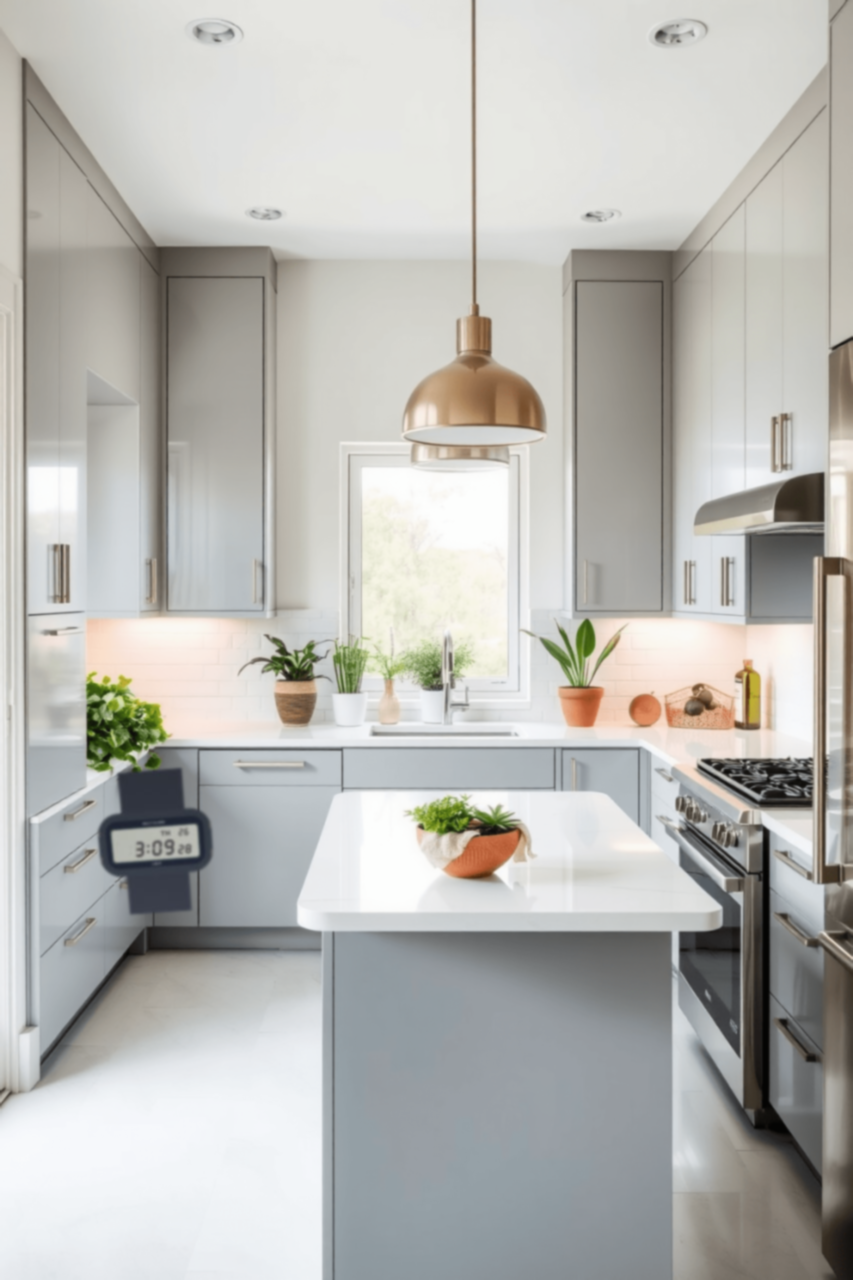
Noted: **3:09**
